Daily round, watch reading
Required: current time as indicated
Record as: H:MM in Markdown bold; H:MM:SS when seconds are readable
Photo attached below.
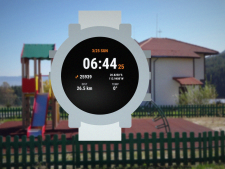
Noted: **6:44**
